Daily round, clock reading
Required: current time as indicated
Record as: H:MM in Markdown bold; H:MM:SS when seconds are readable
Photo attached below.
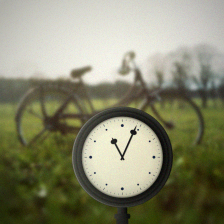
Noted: **11:04**
